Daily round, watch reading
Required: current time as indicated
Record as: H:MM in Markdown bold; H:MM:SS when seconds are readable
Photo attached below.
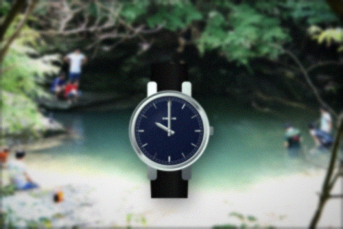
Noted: **10:00**
